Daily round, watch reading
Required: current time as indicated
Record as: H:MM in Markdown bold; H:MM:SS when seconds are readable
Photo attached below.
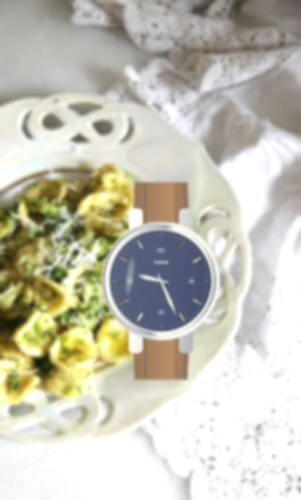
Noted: **9:26**
